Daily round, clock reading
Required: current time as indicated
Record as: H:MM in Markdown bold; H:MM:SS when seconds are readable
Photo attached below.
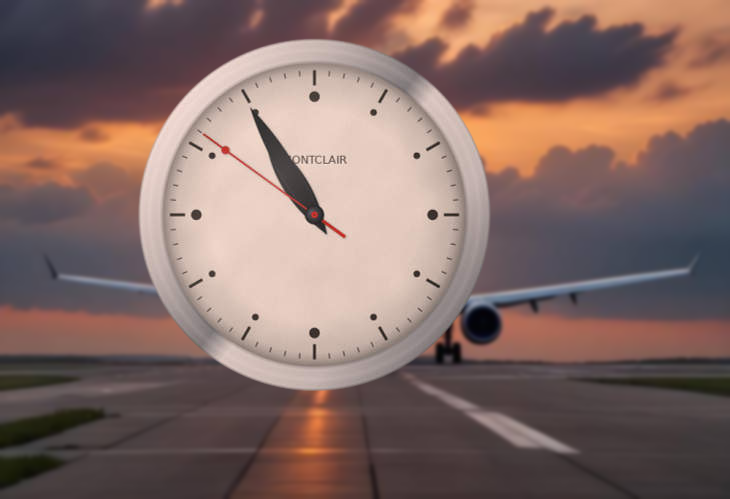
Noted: **10:54:51**
